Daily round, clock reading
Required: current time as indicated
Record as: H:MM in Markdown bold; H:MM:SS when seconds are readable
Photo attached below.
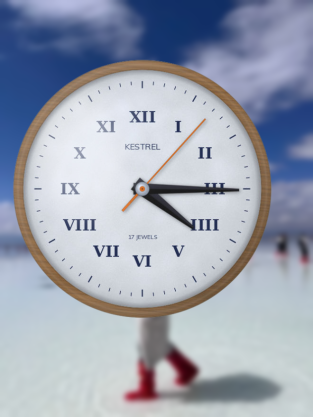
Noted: **4:15:07**
